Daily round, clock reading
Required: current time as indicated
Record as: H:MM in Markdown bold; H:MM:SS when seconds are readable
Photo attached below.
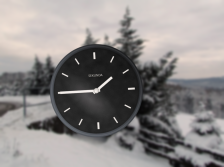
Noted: **1:45**
